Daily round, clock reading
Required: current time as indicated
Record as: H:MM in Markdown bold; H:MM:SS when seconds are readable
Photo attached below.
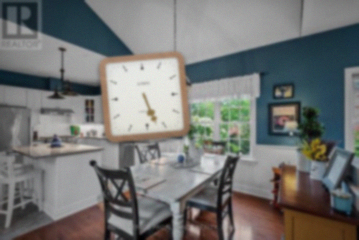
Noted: **5:27**
